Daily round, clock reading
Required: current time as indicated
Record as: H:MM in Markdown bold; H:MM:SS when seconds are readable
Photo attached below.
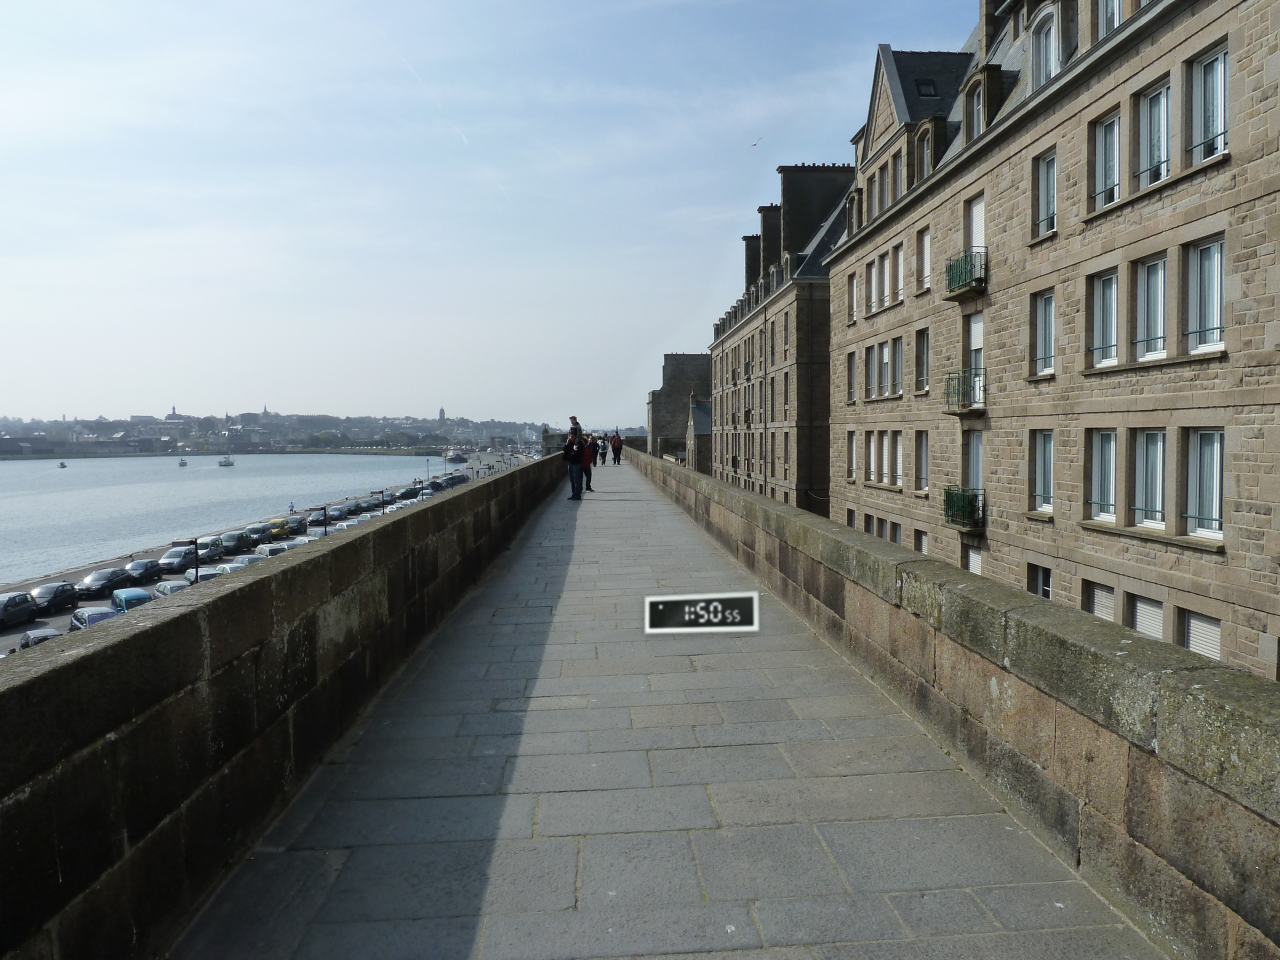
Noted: **1:50**
